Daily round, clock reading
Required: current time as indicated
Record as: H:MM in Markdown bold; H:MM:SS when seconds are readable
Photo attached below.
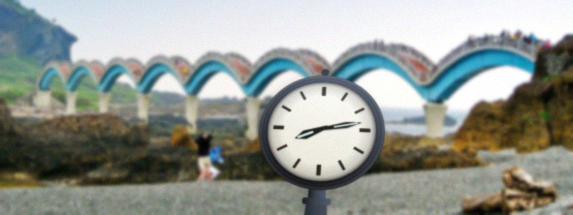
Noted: **8:13**
